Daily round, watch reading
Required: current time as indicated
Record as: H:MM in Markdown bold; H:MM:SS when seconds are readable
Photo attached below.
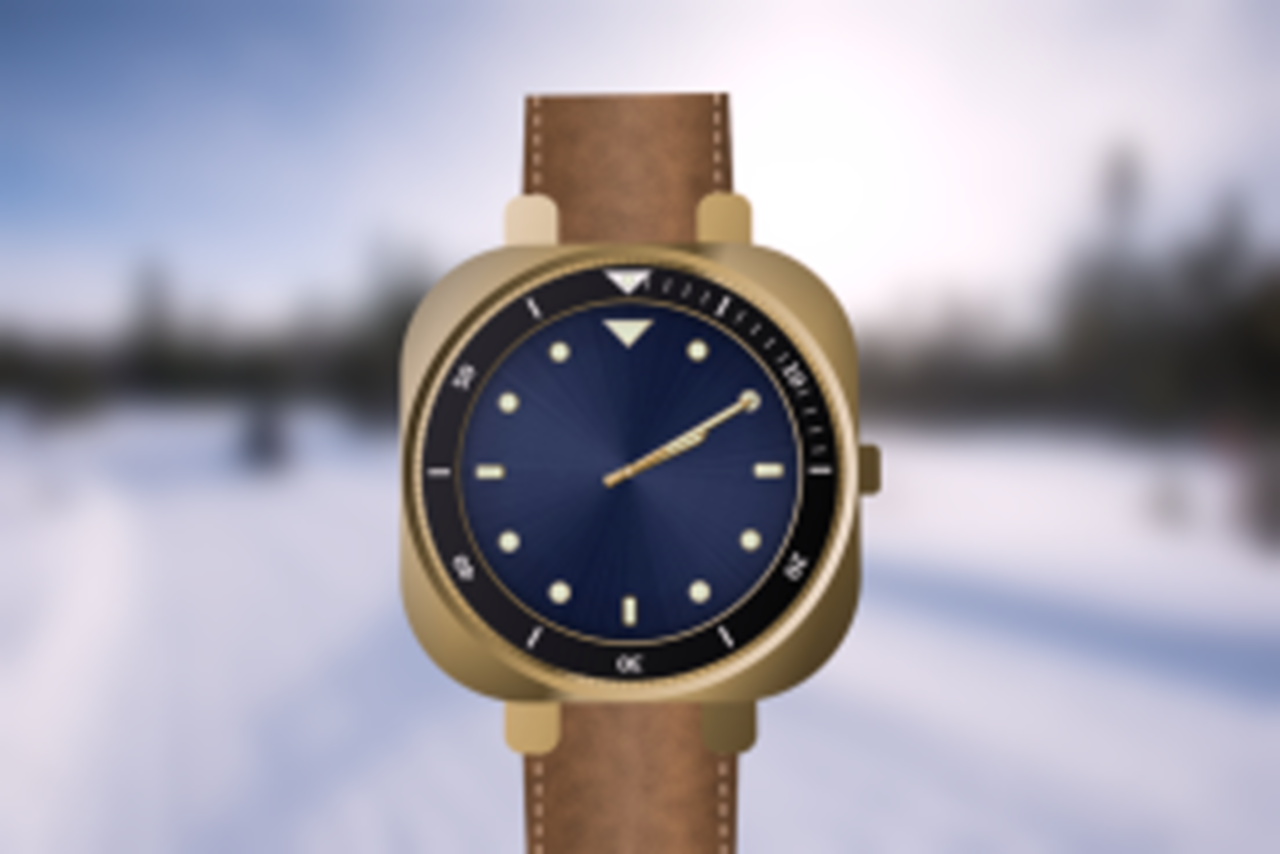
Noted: **2:10**
